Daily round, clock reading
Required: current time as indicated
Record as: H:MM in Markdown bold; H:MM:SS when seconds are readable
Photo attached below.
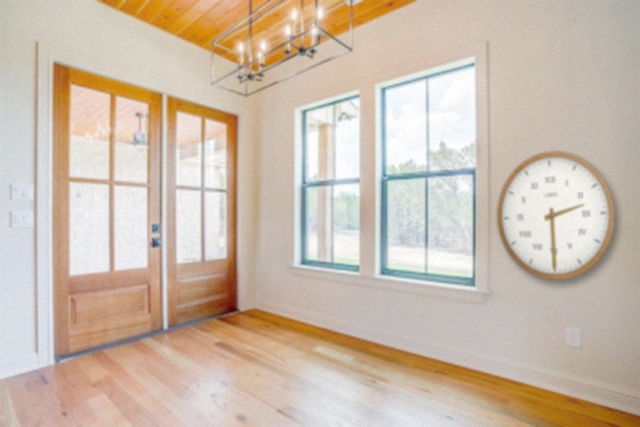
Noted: **2:30**
